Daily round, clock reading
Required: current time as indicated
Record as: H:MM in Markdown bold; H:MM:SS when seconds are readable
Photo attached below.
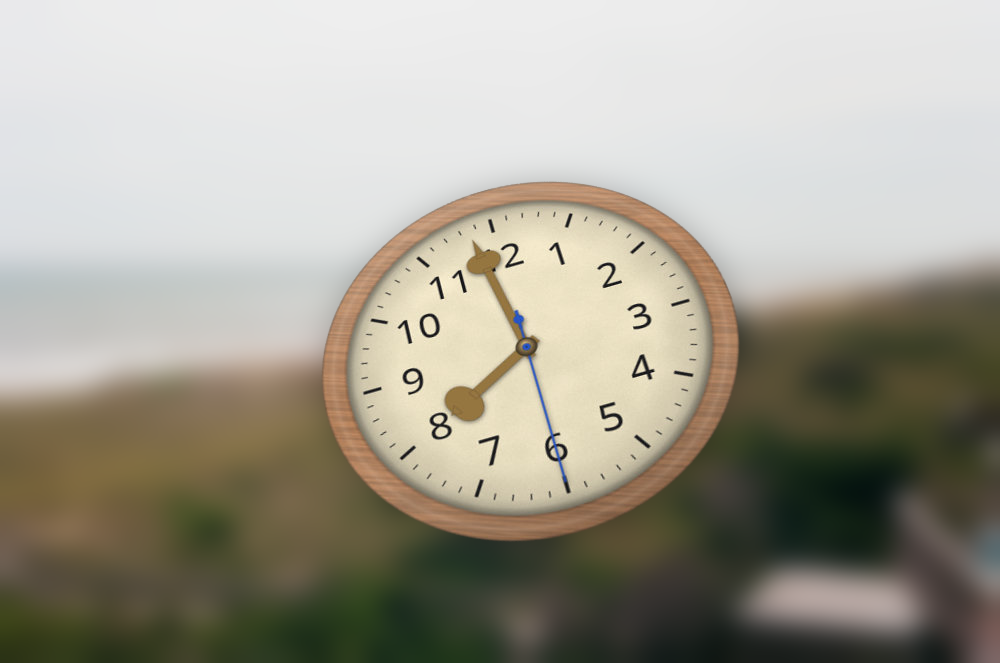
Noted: **7:58:30**
